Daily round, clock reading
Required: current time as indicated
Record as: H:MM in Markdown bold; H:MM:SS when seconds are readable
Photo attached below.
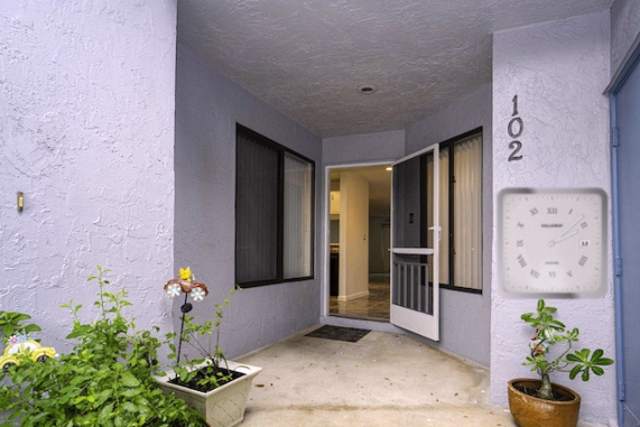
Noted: **2:08**
